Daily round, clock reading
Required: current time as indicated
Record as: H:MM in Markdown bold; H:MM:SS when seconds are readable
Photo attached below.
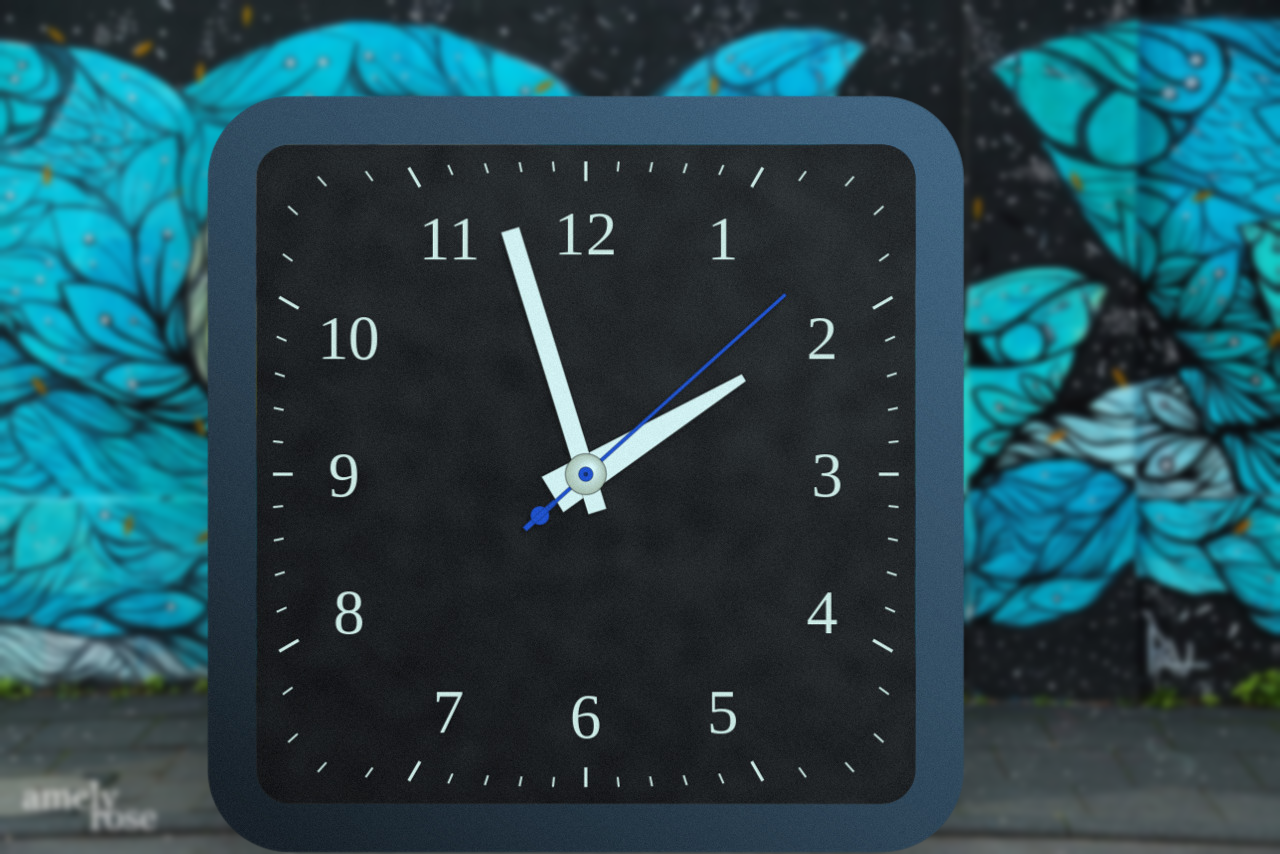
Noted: **1:57:08**
